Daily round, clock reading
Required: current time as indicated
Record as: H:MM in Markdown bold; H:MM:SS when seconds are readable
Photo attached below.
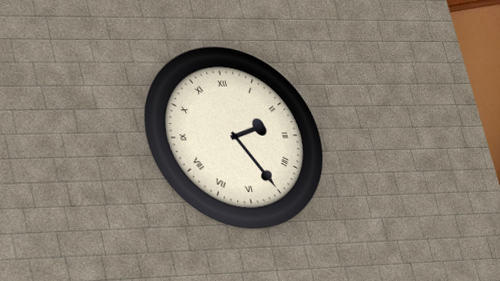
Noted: **2:25**
